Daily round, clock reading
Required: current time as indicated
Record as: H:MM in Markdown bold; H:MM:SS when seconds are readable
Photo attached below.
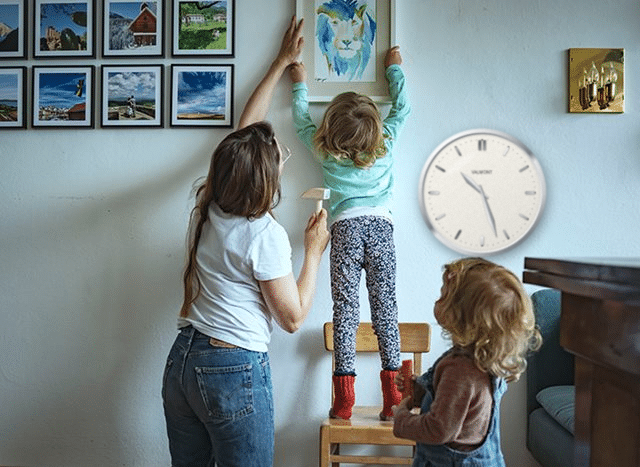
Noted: **10:27**
